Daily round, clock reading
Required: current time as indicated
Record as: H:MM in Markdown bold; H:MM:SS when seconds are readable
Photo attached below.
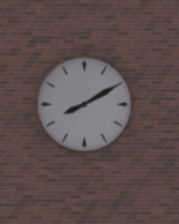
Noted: **8:10**
